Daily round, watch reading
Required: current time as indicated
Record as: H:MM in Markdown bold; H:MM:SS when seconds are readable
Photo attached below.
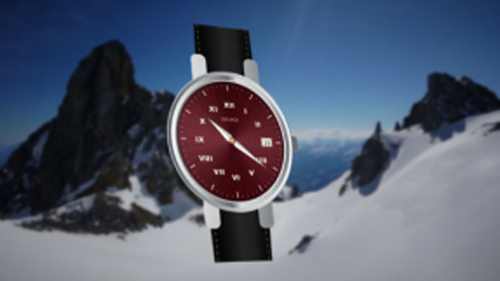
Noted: **10:21**
